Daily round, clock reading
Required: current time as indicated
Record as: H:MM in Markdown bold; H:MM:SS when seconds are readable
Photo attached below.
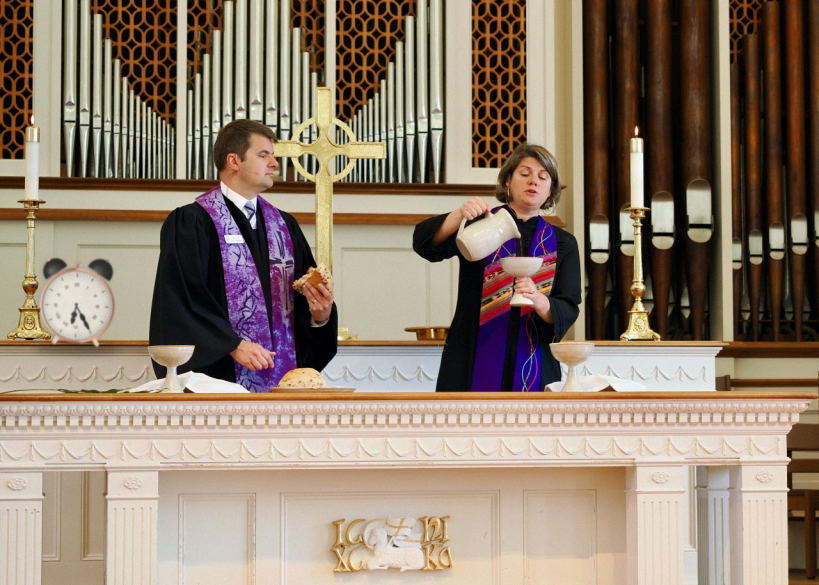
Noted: **6:25**
